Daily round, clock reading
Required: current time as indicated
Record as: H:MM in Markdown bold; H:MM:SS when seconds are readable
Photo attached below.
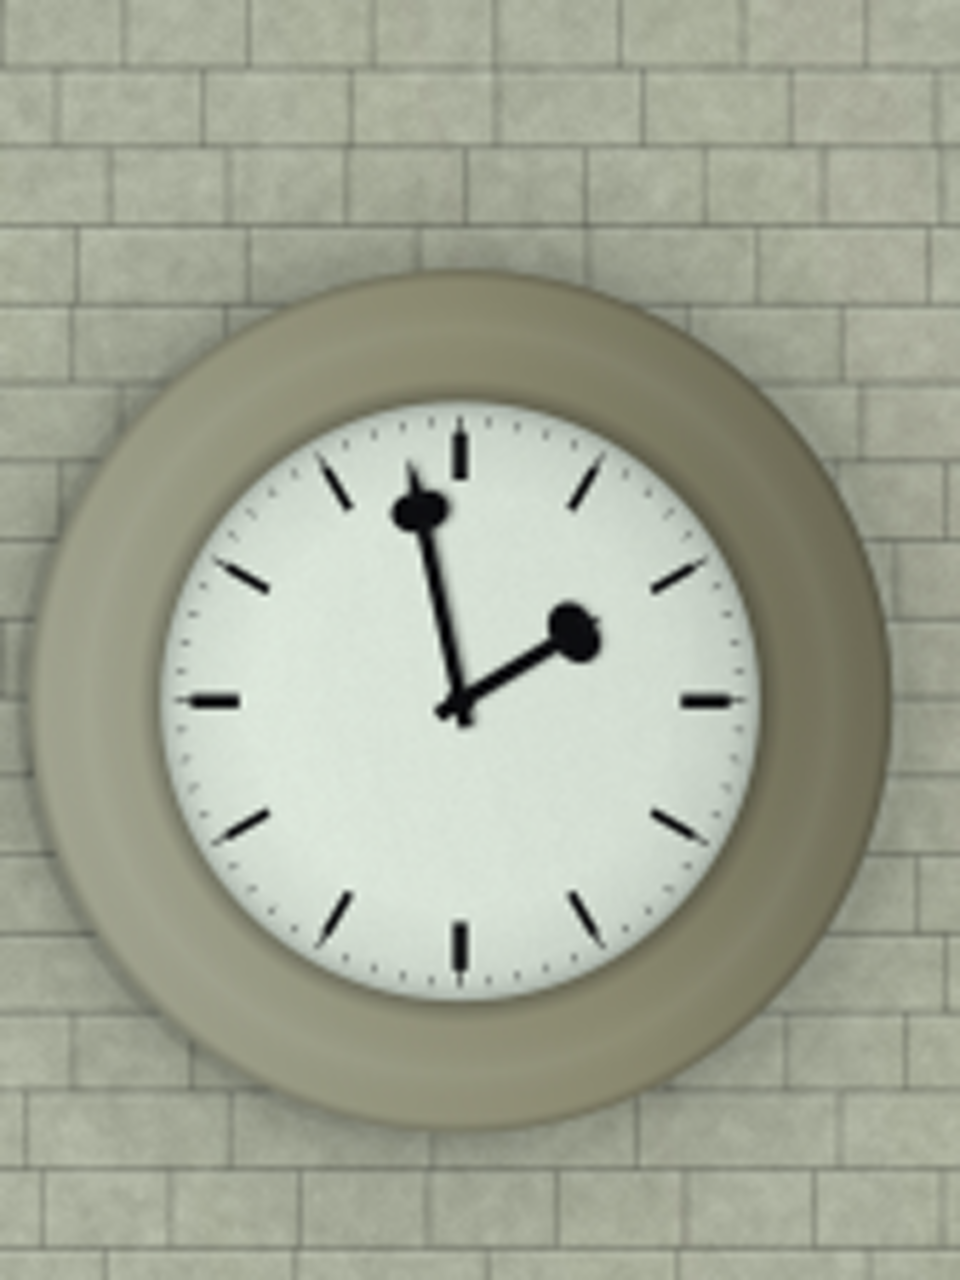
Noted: **1:58**
